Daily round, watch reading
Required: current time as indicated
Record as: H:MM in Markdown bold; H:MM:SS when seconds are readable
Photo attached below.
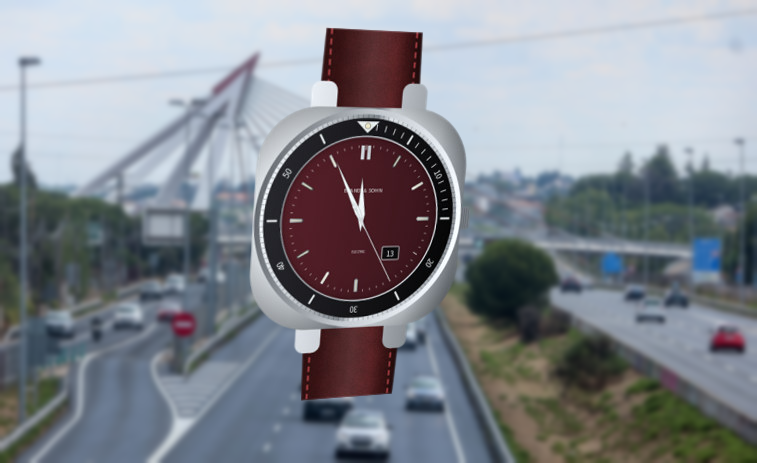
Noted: **11:55:25**
